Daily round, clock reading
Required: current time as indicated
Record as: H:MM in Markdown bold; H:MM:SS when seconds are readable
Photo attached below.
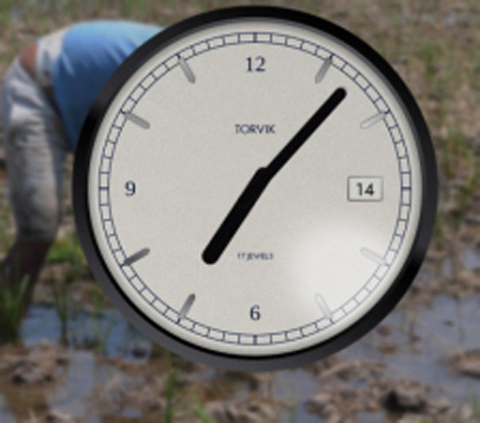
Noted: **7:07**
